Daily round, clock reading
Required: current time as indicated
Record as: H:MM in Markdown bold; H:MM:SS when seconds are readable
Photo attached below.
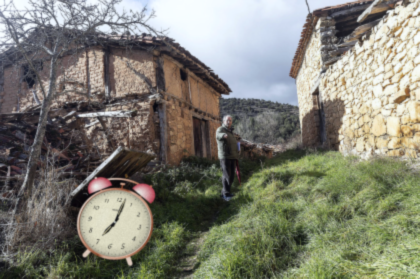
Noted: **7:02**
